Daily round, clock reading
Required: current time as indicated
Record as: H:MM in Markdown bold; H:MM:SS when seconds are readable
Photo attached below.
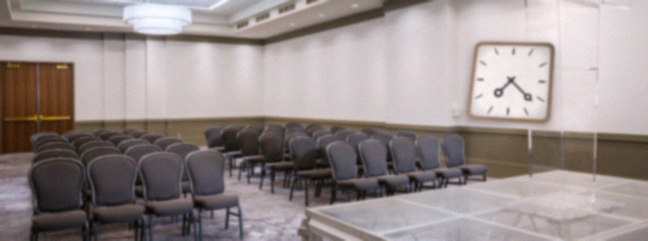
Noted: **7:22**
